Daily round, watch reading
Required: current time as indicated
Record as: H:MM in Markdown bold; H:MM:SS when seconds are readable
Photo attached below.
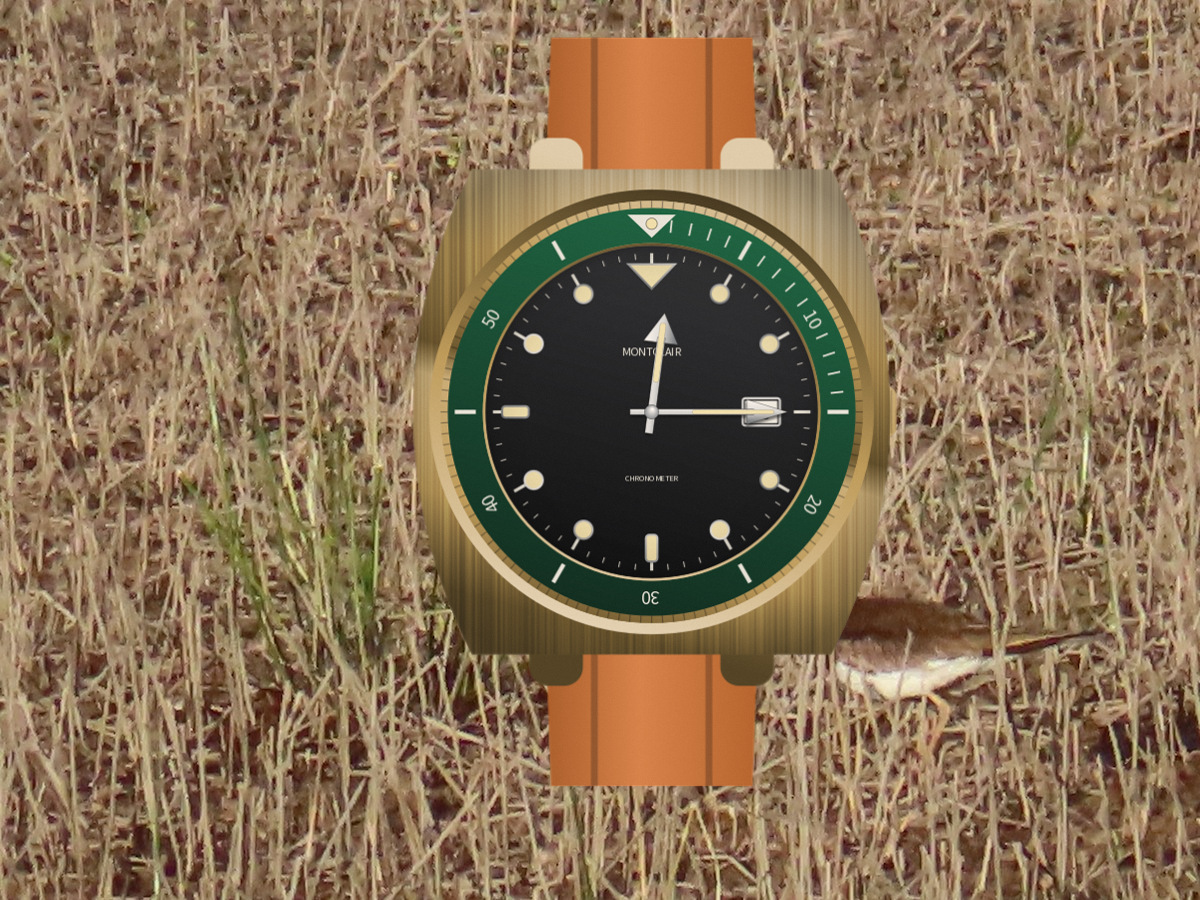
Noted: **12:15**
